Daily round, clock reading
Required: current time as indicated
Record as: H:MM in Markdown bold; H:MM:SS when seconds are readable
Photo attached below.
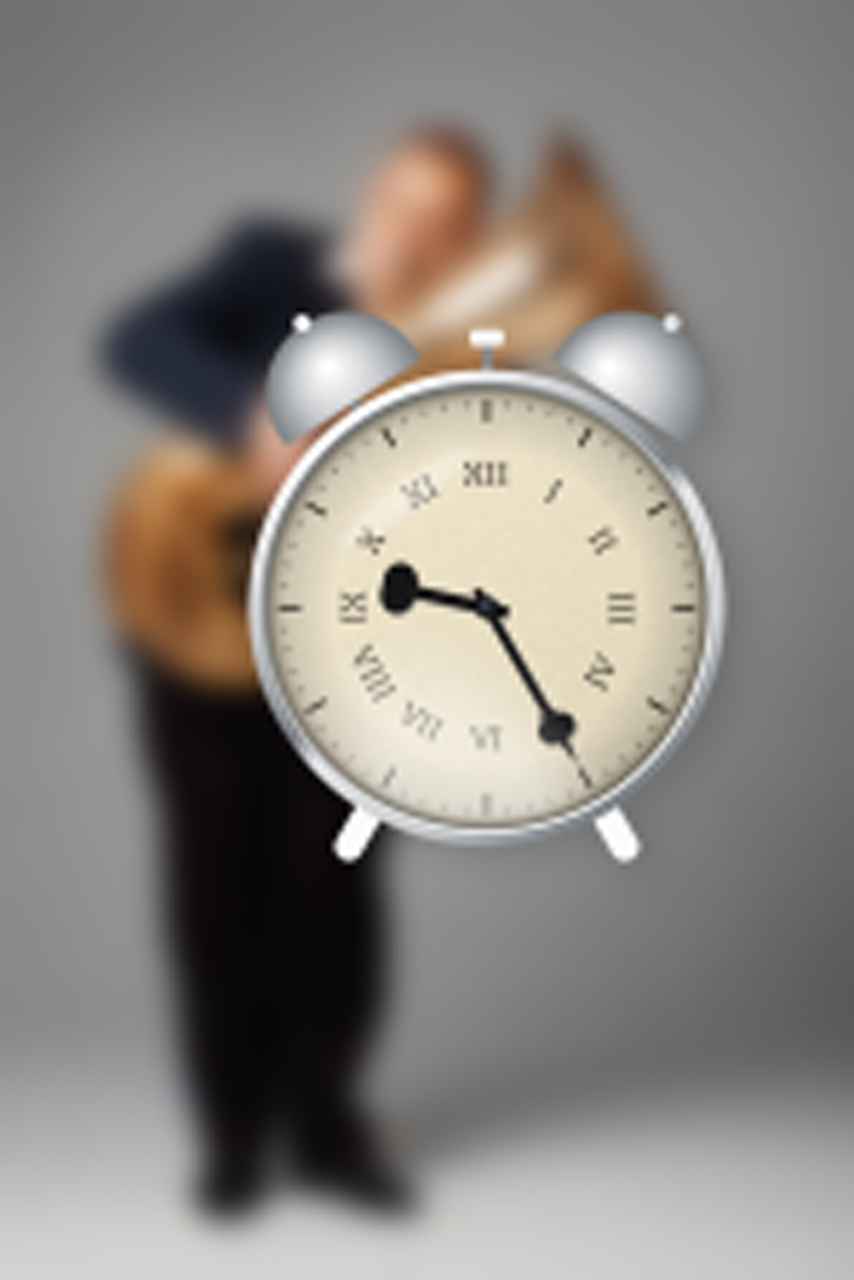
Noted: **9:25**
